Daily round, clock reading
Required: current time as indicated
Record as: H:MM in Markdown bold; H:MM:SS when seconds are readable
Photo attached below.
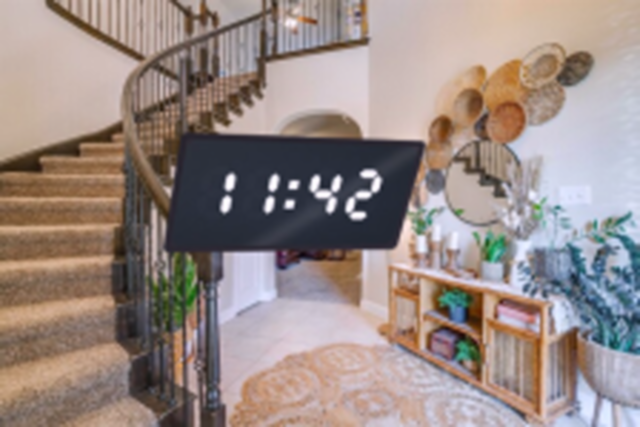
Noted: **11:42**
